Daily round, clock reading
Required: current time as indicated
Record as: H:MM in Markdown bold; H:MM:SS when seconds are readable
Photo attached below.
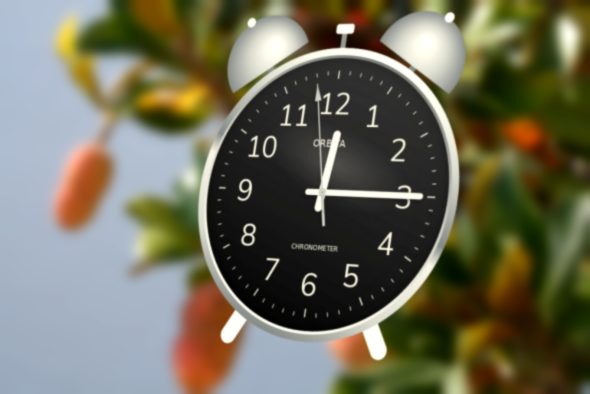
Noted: **12:14:58**
